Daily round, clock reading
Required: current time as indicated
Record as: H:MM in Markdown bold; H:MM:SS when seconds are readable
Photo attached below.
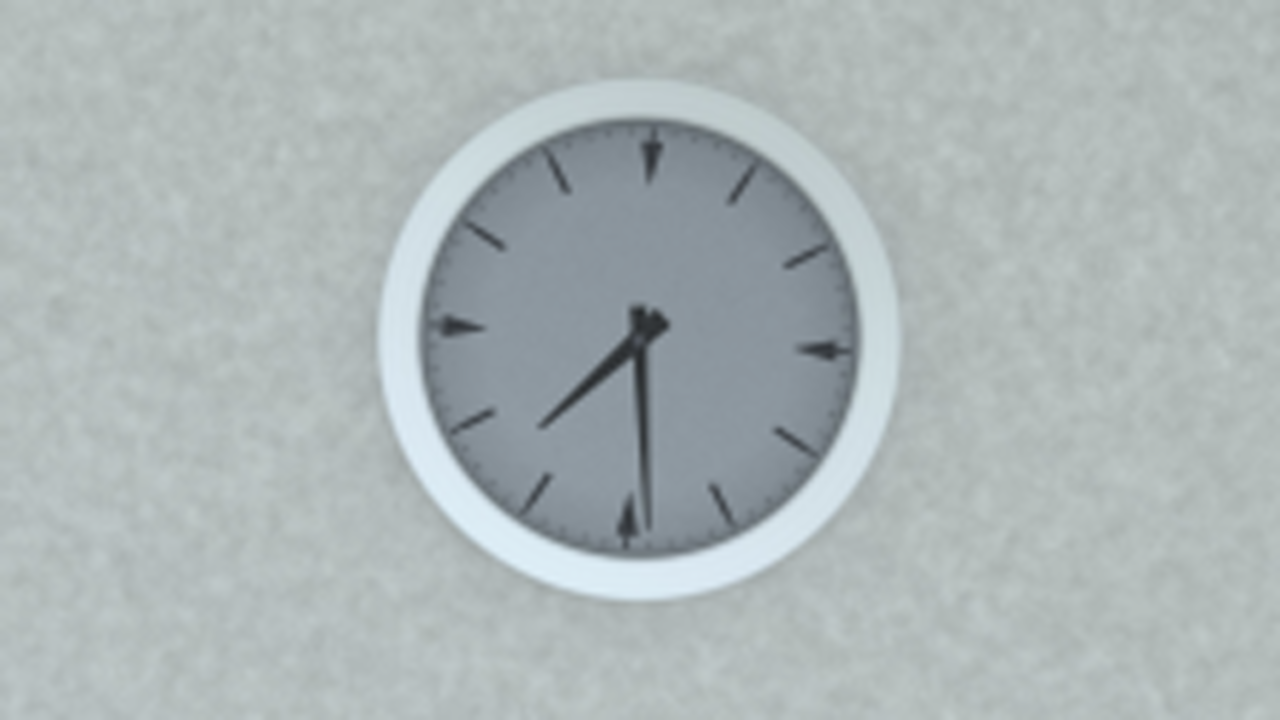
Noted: **7:29**
